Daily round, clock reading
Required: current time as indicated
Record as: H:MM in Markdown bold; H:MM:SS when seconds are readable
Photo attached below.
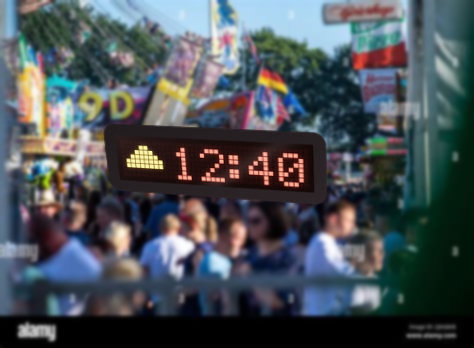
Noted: **12:40**
